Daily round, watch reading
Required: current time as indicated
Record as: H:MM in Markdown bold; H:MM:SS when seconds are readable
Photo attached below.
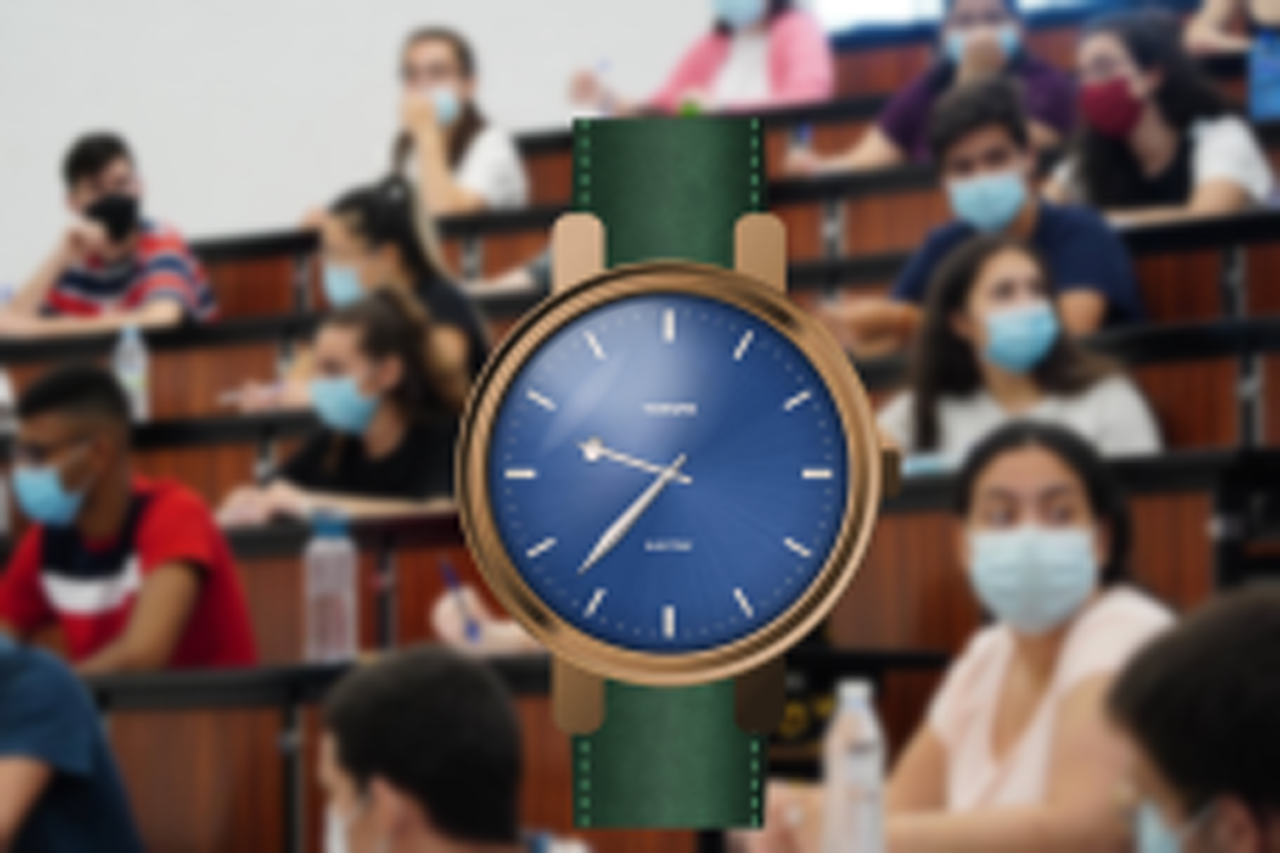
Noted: **9:37**
